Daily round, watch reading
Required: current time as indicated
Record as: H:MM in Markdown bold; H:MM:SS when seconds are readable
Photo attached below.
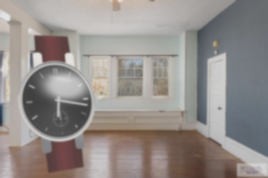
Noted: **6:17**
